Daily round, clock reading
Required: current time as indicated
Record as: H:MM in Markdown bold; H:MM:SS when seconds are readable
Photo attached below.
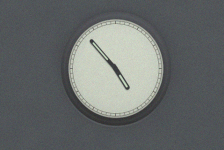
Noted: **4:53**
